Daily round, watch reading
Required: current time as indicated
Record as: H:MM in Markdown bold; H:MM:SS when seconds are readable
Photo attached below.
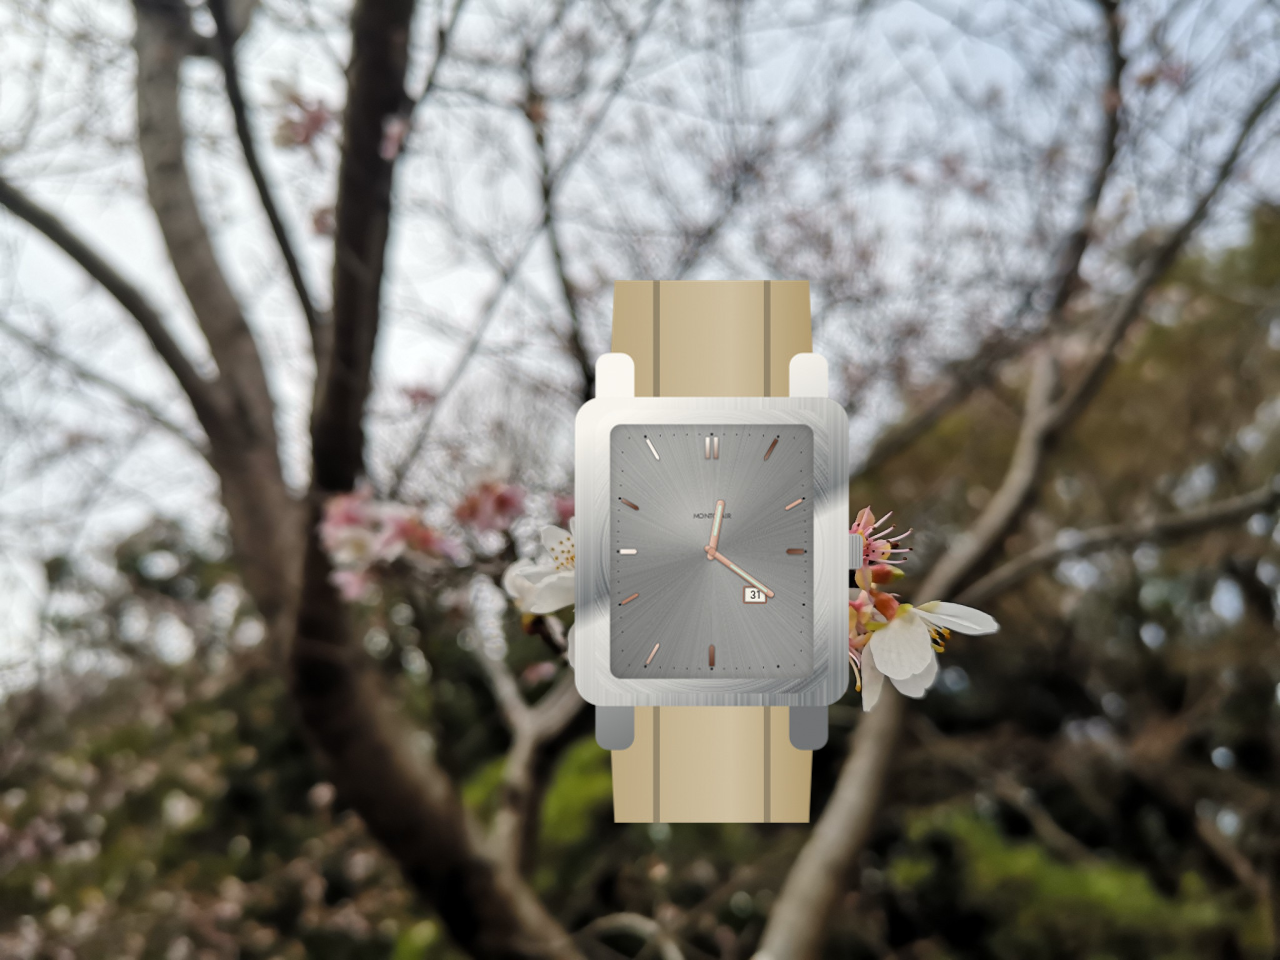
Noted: **12:21**
